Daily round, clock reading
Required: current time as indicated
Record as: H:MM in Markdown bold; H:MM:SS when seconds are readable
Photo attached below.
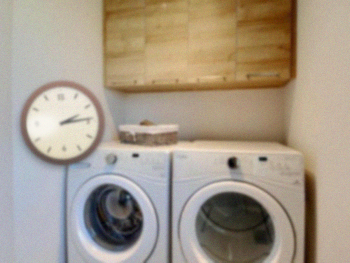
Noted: **2:14**
